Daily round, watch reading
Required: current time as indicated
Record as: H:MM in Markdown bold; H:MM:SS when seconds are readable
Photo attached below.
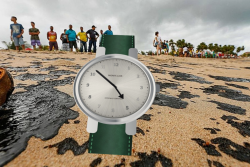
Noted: **4:52**
